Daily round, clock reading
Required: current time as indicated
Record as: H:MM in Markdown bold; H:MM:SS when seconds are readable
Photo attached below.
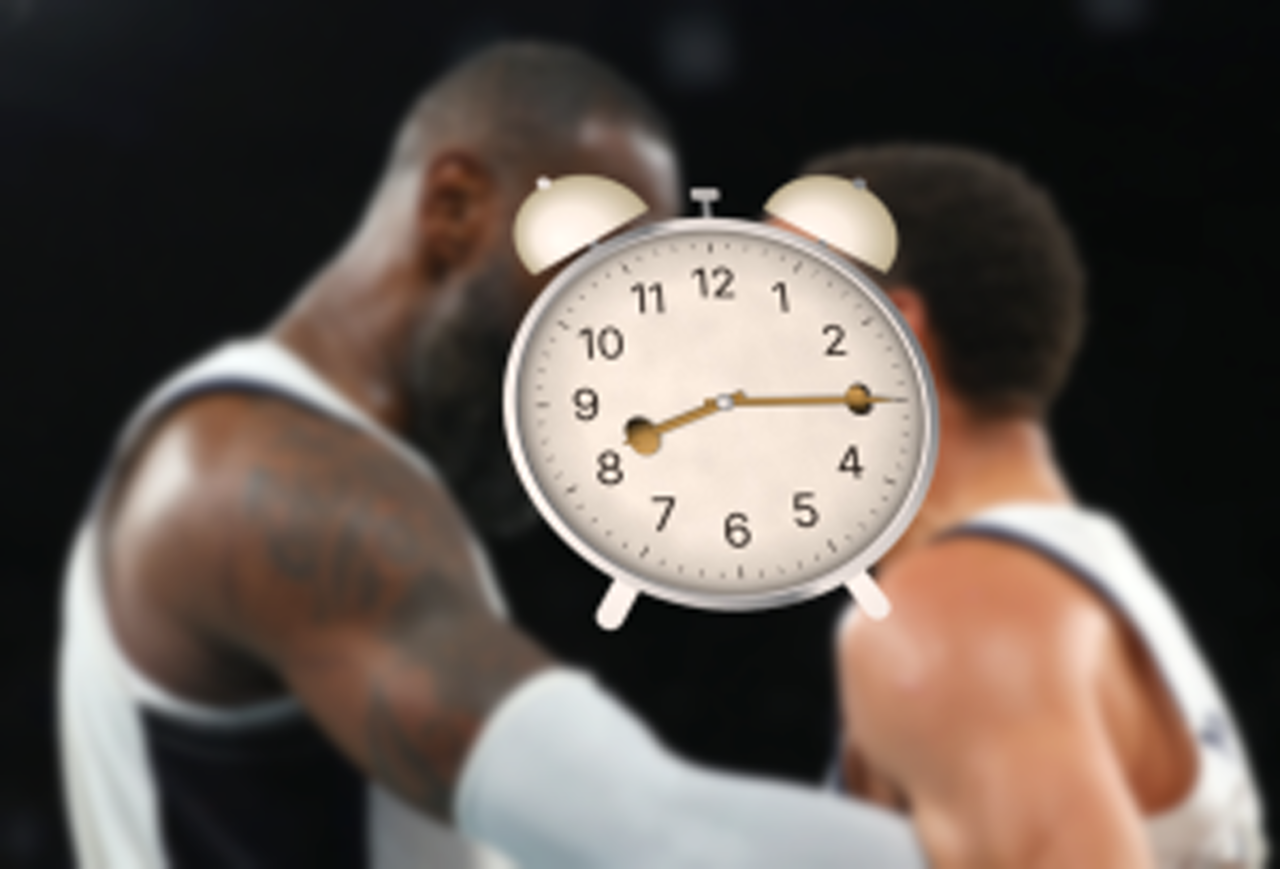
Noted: **8:15**
